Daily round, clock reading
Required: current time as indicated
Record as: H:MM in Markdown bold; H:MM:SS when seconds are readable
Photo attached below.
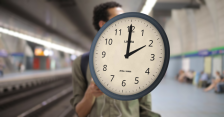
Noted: **2:00**
